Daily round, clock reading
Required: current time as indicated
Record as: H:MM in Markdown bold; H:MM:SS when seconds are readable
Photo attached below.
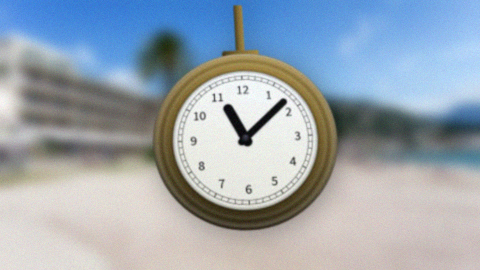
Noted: **11:08**
